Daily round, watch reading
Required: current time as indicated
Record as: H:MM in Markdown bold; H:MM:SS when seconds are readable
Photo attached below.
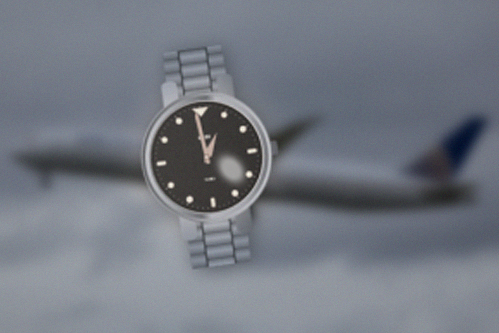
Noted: **12:59**
